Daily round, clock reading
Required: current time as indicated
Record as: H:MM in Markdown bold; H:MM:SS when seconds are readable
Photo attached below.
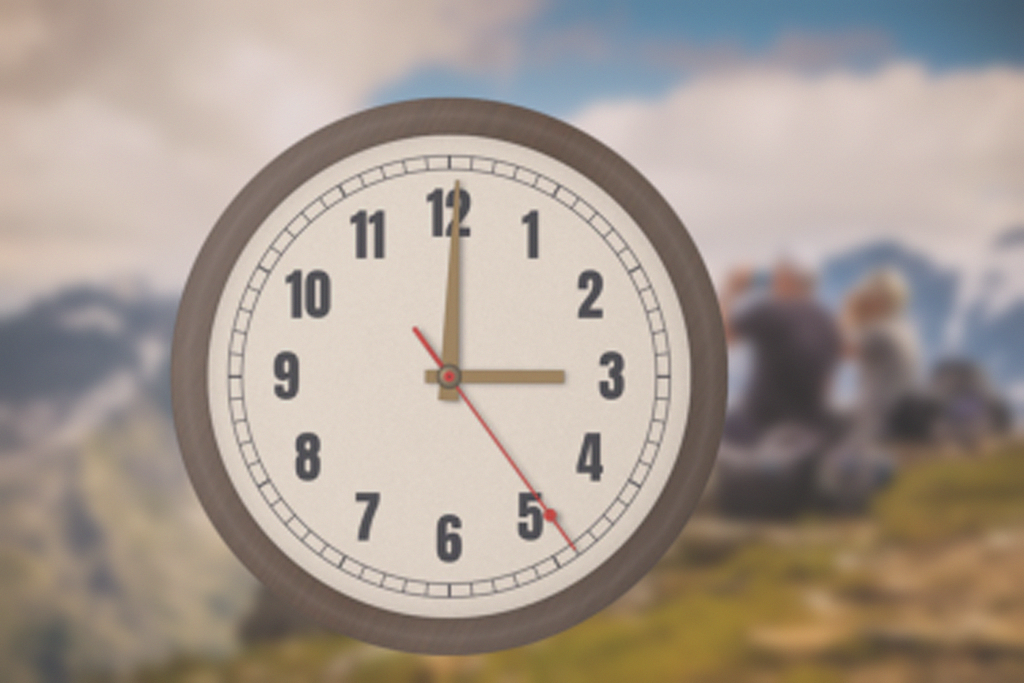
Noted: **3:00:24**
